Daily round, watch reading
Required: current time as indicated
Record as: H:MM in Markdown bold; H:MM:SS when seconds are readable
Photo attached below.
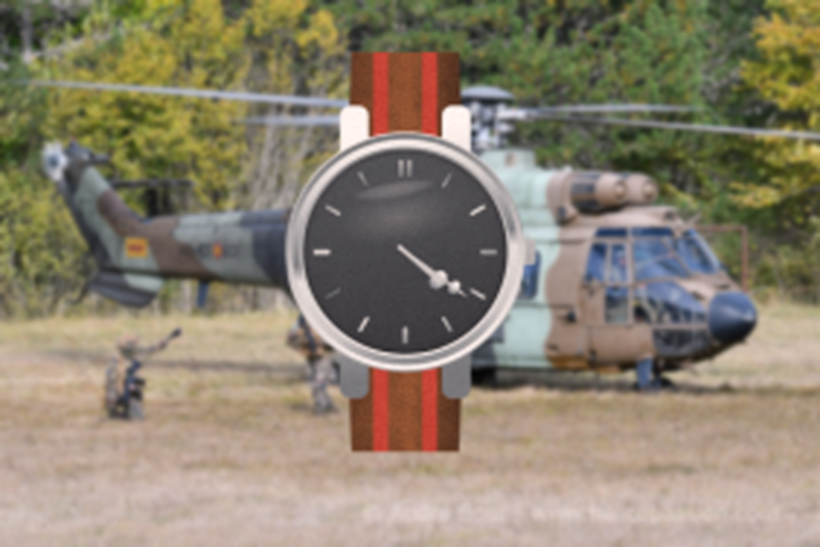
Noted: **4:21**
